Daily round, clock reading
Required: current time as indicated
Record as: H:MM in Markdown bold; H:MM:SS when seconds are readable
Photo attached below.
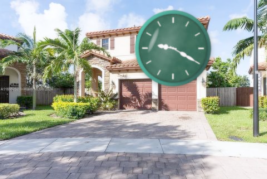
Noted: **9:20**
